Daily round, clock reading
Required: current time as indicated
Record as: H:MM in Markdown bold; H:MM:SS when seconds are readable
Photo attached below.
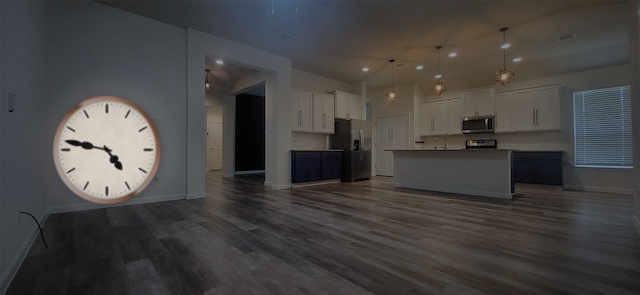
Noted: **4:47**
